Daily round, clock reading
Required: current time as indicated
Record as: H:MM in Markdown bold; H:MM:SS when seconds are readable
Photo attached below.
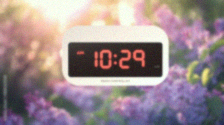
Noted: **10:29**
